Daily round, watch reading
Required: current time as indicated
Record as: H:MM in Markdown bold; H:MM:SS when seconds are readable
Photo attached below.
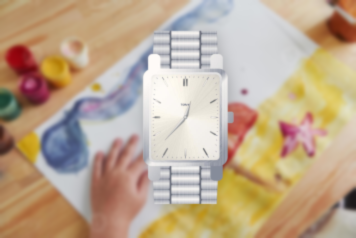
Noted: **12:37**
